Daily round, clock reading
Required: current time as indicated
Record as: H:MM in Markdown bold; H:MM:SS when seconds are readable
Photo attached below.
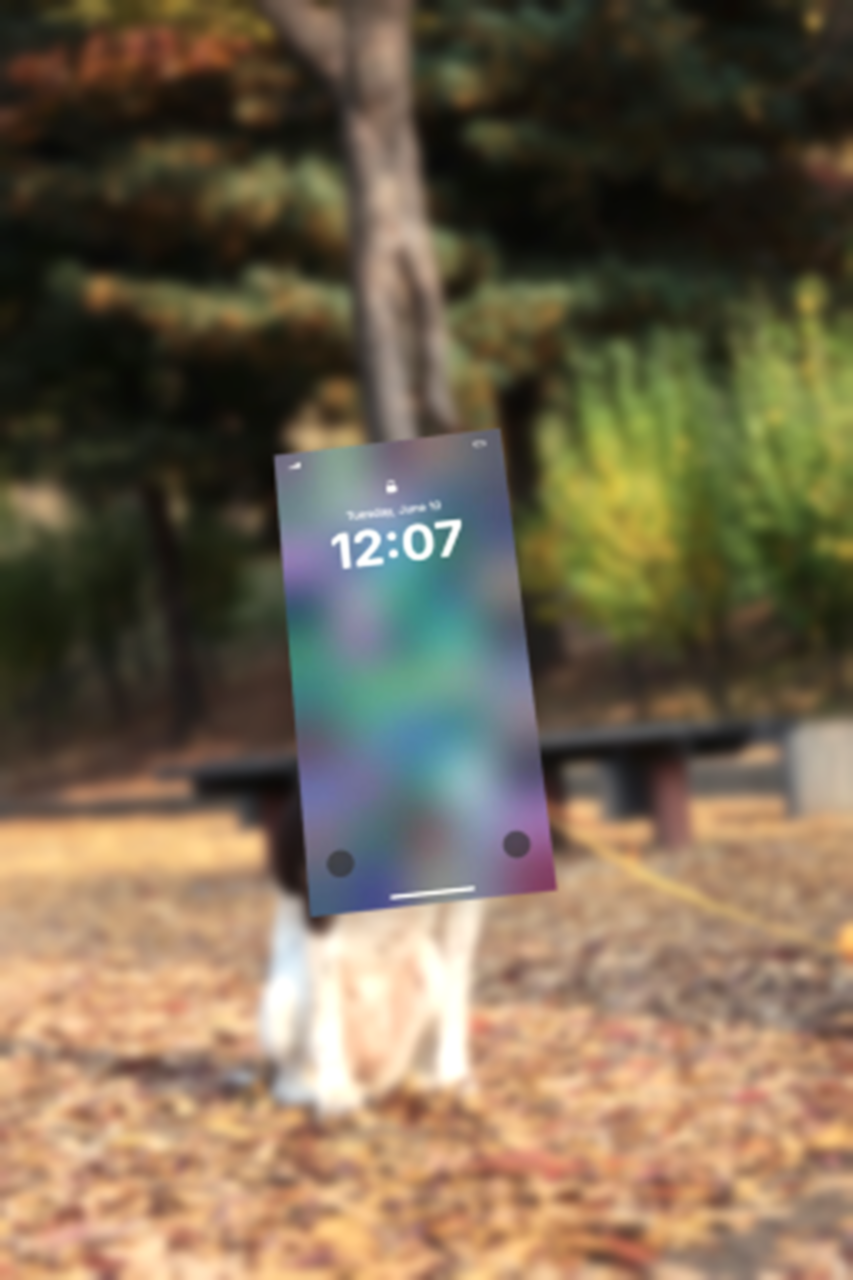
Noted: **12:07**
